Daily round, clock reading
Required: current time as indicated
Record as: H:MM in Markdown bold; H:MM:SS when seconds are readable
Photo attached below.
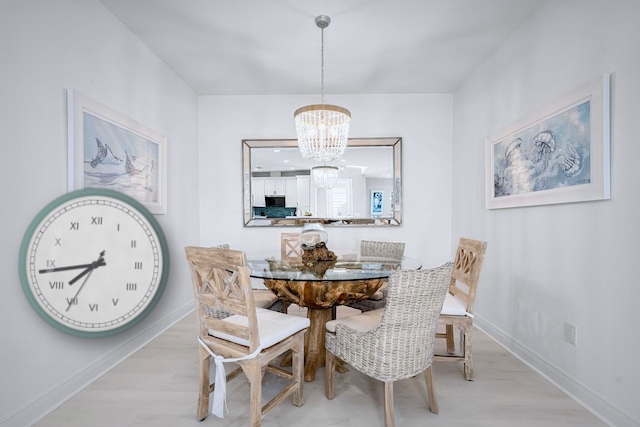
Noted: **7:43:35**
